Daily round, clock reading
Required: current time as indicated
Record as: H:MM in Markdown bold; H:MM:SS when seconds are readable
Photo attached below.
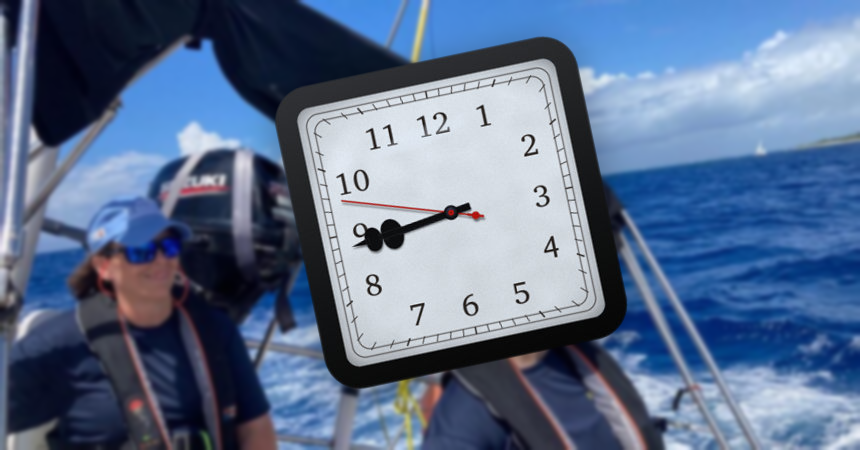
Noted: **8:43:48**
